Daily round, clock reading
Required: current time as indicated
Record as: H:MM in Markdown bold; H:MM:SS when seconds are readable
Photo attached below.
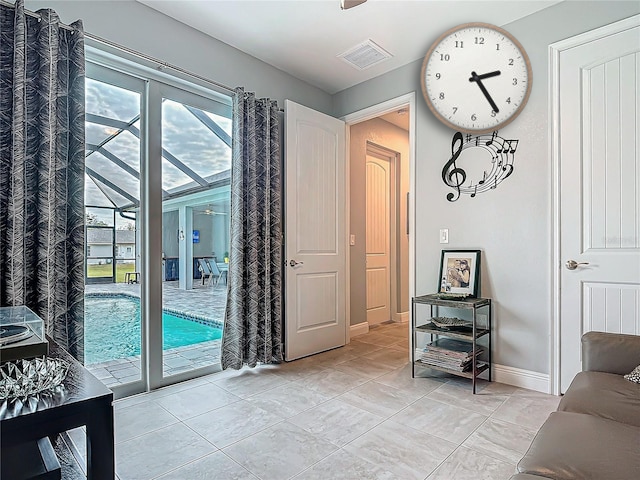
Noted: **2:24**
